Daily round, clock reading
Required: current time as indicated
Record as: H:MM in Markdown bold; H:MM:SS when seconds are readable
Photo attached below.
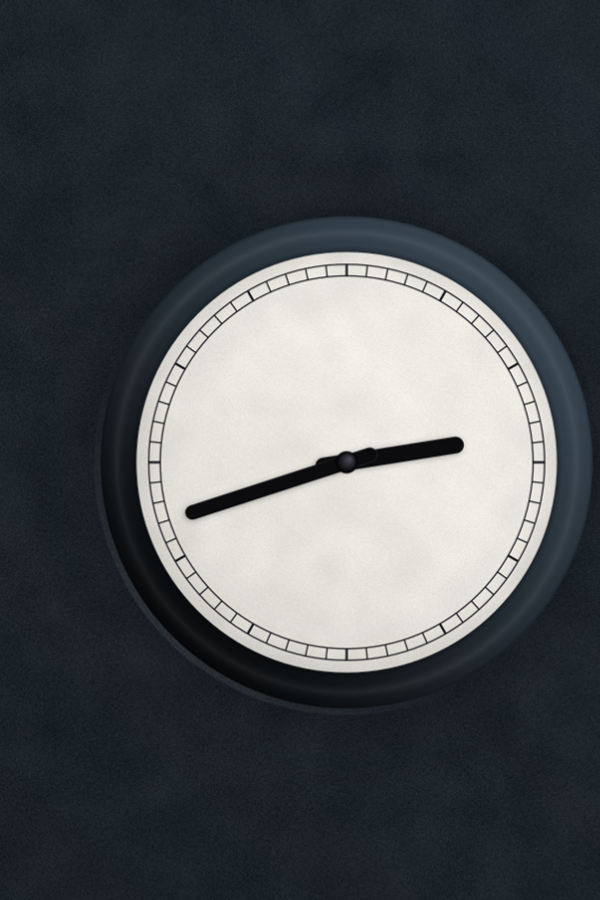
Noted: **2:42**
